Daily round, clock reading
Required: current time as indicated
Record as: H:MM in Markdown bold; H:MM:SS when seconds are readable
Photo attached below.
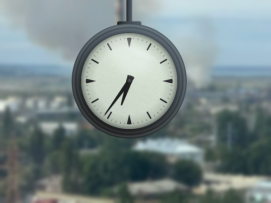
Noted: **6:36**
